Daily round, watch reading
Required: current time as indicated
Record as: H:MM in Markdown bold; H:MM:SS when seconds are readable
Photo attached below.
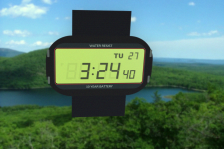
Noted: **3:24:40**
